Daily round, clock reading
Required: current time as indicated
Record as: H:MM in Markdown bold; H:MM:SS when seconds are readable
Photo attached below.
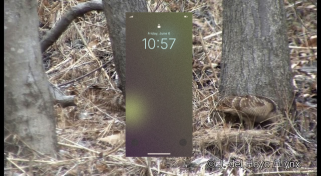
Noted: **10:57**
